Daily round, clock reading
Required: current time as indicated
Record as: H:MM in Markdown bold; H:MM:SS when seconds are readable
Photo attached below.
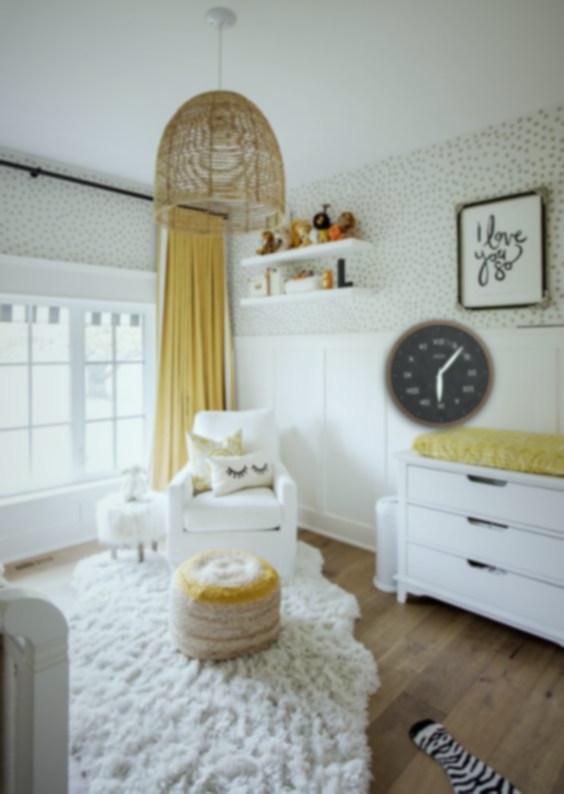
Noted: **6:07**
